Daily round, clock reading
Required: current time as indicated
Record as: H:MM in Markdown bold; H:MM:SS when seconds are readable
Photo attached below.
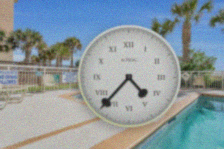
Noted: **4:37**
